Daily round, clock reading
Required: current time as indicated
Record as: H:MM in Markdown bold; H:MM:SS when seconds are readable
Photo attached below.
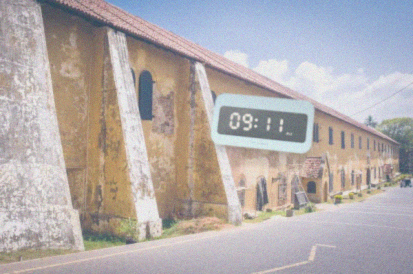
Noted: **9:11**
